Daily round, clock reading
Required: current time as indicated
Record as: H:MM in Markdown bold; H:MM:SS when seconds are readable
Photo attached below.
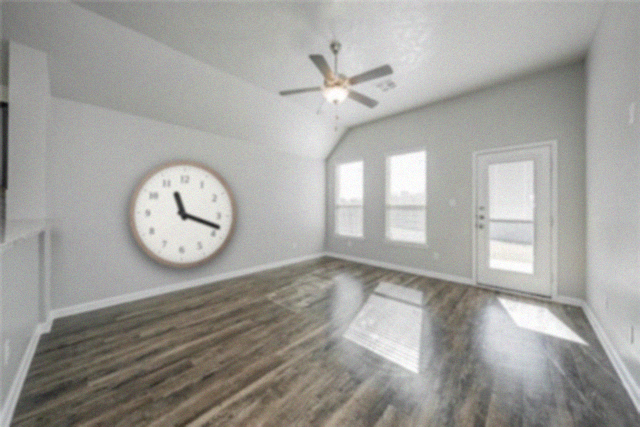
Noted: **11:18**
